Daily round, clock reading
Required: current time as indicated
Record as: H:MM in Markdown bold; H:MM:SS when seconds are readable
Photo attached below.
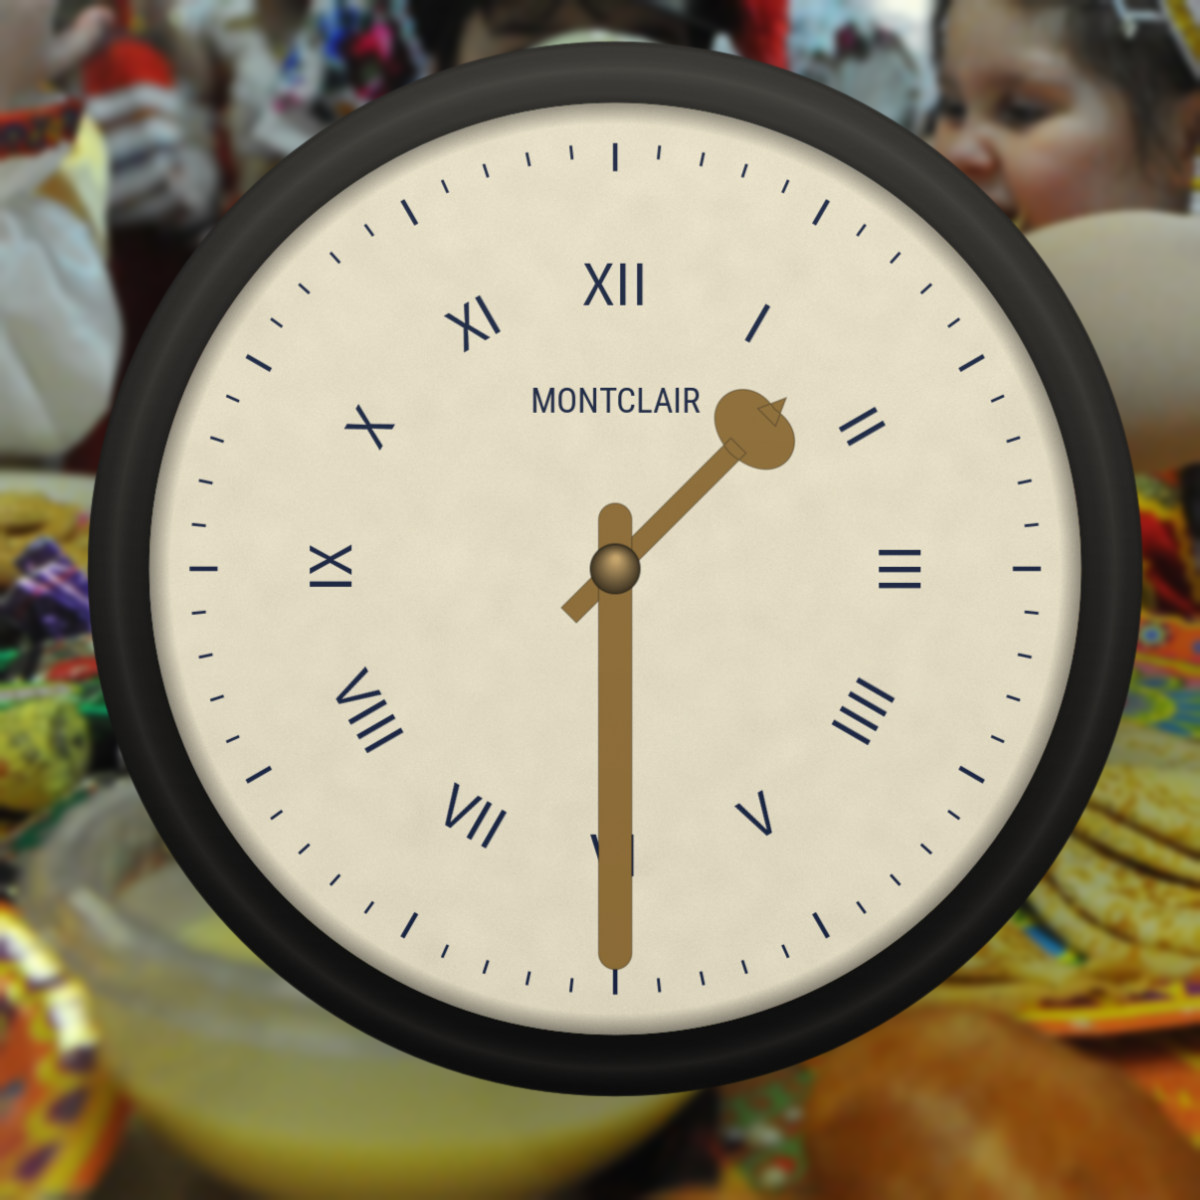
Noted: **1:30**
